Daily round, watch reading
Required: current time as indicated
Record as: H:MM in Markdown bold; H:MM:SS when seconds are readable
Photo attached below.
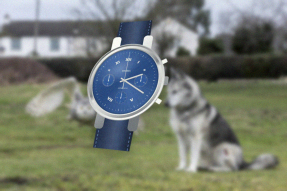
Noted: **2:20**
